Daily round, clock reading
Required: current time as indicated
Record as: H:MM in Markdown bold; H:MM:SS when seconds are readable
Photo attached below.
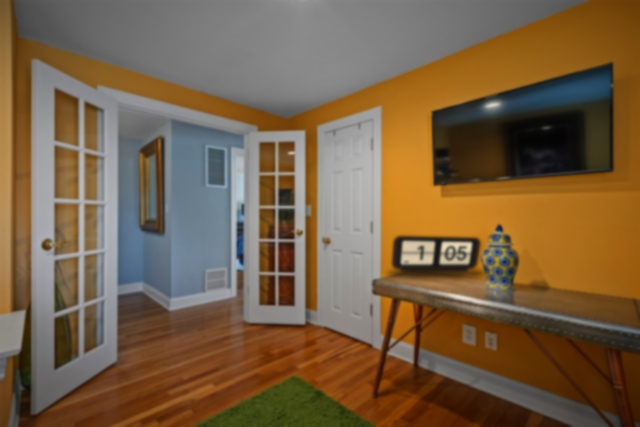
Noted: **1:05**
